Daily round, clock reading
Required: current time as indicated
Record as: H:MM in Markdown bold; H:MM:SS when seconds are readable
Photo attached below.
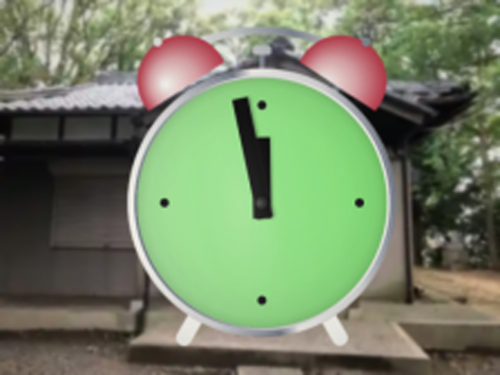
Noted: **11:58**
